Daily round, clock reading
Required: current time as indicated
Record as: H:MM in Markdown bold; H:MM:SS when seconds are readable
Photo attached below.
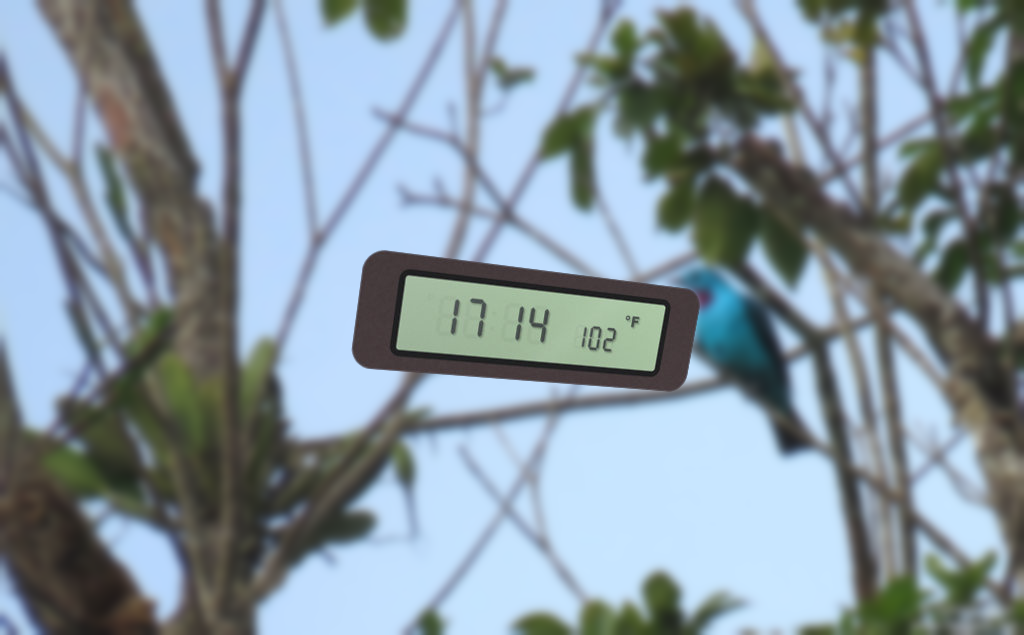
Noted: **17:14**
